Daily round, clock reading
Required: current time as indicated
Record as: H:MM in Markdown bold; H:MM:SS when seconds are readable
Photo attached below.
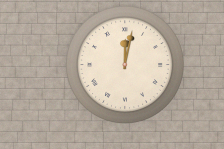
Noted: **12:02**
